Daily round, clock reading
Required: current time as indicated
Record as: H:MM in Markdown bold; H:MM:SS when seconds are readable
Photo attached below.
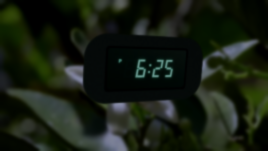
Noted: **6:25**
